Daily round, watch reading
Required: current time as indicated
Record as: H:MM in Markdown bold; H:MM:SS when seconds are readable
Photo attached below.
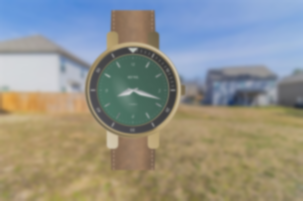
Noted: **8:18**
